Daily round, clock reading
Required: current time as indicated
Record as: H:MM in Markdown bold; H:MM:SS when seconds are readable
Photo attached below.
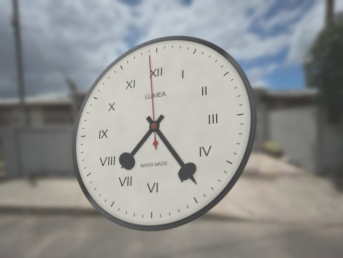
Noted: **7:23:59**
